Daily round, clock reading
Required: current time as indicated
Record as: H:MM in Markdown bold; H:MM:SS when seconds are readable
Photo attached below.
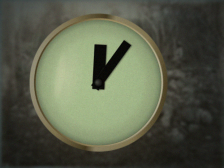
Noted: **12:06**
